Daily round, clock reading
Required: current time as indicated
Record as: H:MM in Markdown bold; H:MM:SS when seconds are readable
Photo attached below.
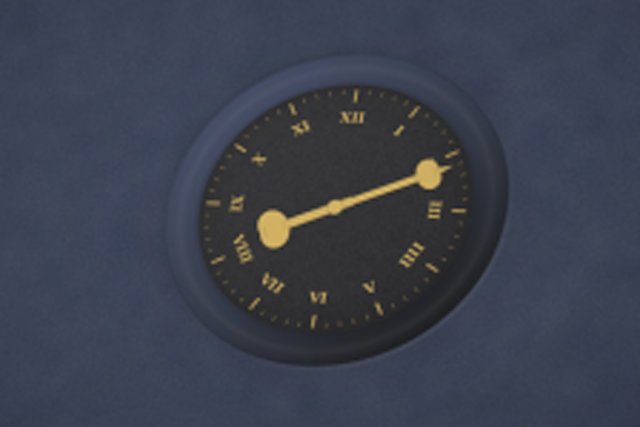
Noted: **8:11**
